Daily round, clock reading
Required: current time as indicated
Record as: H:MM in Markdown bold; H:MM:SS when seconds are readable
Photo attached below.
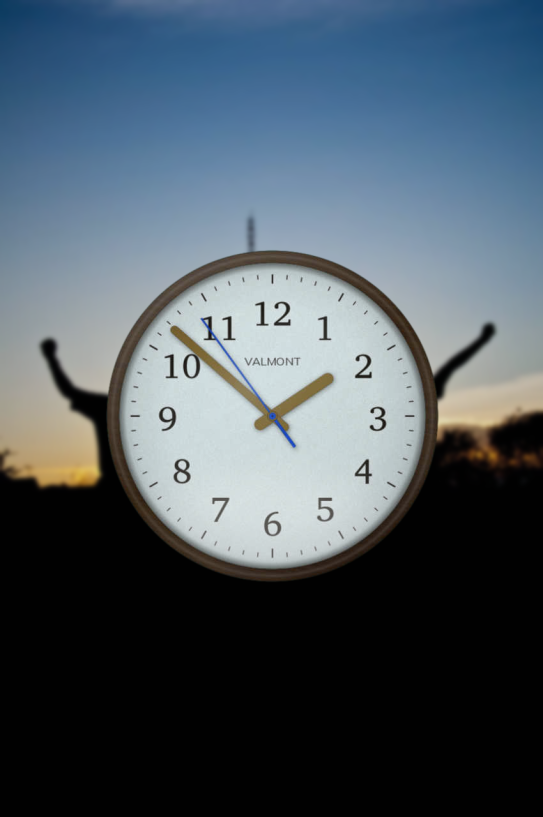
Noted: **1:51:54**
